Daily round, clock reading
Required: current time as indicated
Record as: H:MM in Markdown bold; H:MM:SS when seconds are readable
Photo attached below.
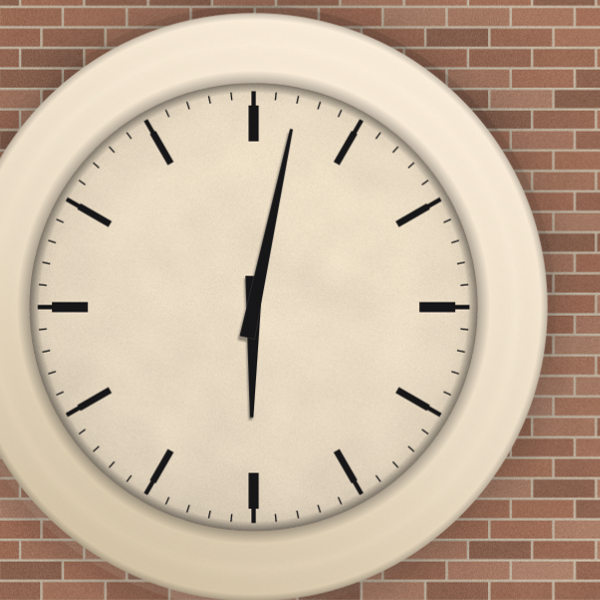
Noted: **6:02**
